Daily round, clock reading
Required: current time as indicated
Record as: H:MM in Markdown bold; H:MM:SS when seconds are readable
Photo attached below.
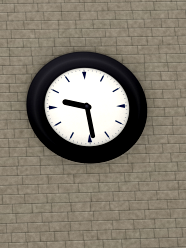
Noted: **9:29**
